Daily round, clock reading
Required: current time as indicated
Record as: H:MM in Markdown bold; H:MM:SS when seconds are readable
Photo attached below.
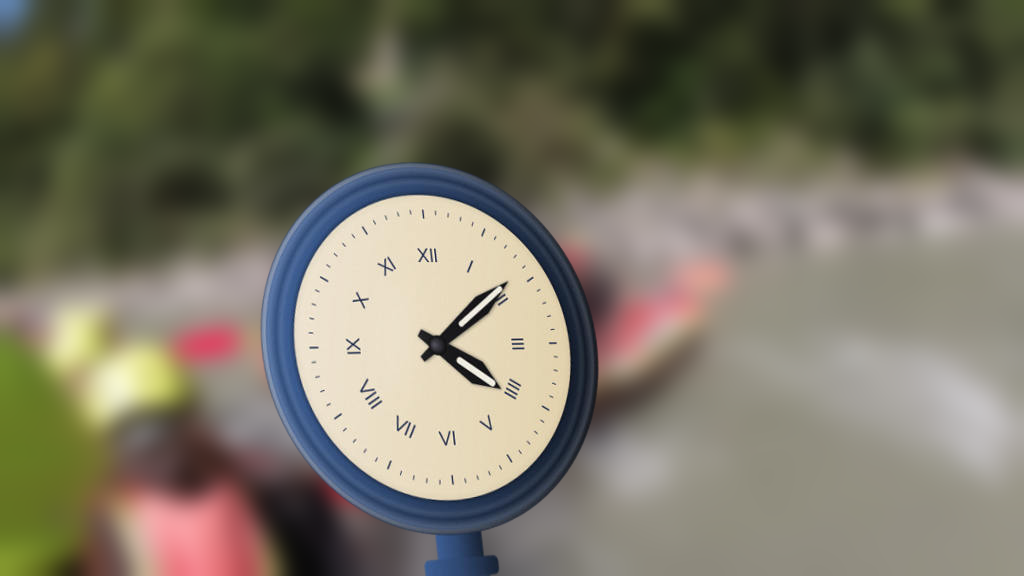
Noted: **4:09**
